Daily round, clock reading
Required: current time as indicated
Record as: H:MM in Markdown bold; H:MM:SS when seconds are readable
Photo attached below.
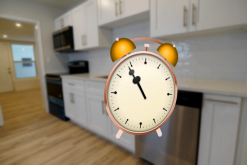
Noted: **10:54**
